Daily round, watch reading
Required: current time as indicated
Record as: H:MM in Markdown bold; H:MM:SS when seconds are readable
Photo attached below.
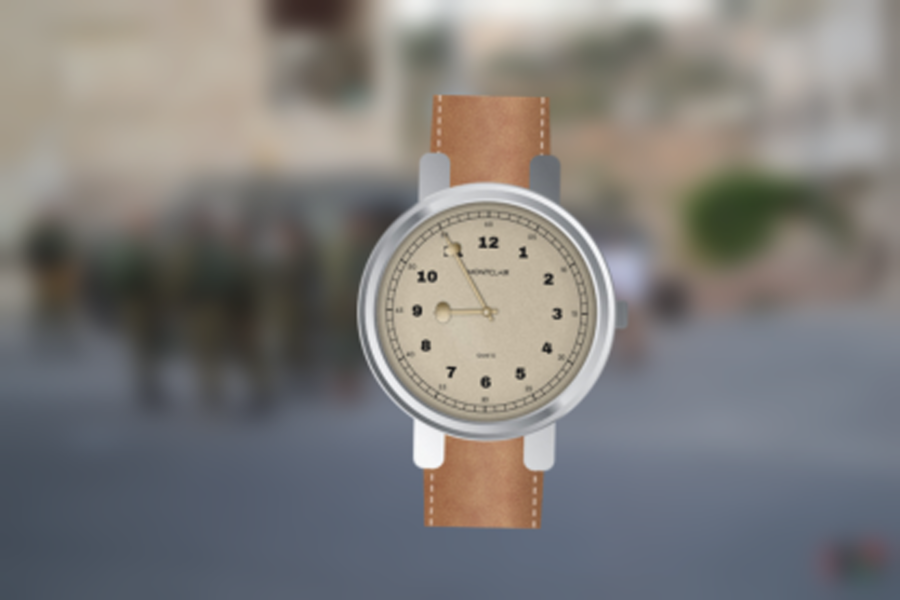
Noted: **8:55**
